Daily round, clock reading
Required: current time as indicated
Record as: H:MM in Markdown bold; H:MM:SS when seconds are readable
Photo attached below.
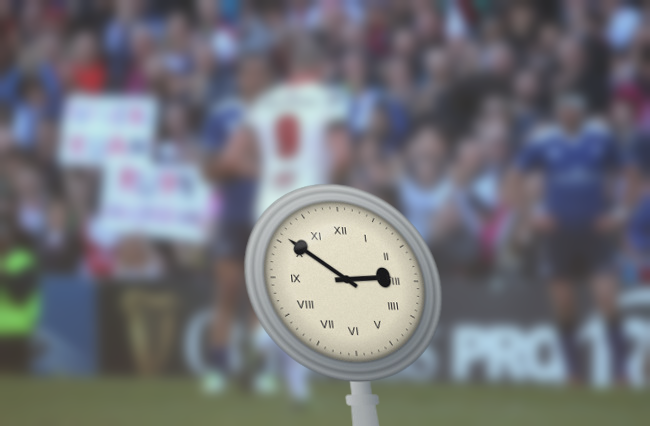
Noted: **2:51**
